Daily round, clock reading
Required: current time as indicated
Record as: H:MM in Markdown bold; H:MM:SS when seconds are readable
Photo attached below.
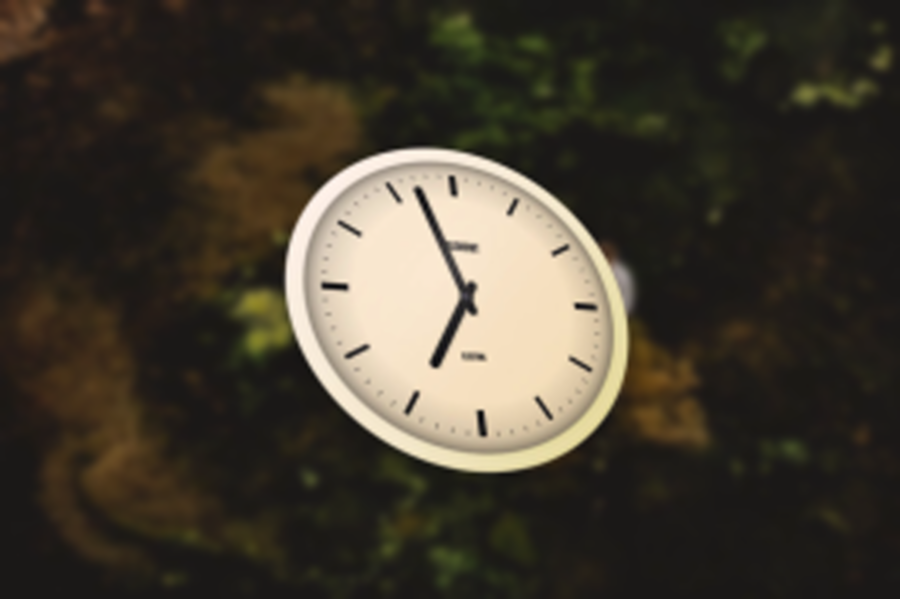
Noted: **6:57**
